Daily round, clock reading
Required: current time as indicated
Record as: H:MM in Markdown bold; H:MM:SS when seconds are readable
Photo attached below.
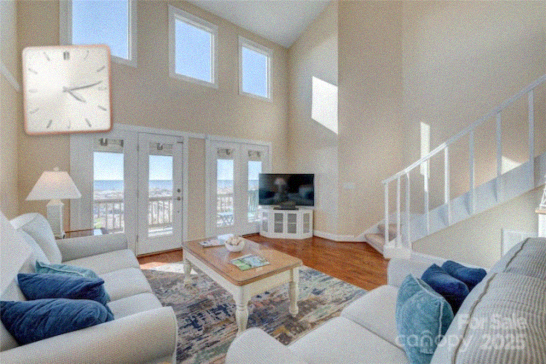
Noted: **4:13**
